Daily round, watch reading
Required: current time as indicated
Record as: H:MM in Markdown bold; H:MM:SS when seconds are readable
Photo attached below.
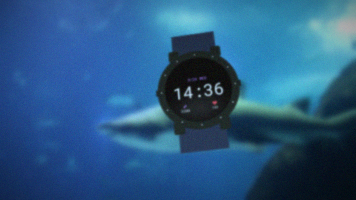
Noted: **14:36**
